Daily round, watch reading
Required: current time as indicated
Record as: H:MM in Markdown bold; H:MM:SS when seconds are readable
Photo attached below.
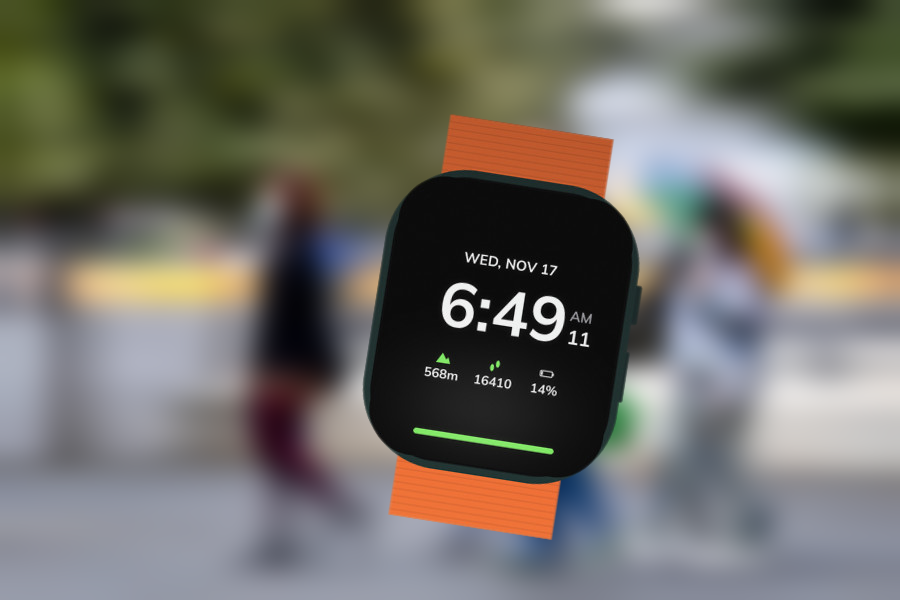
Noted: **6:49:11**
